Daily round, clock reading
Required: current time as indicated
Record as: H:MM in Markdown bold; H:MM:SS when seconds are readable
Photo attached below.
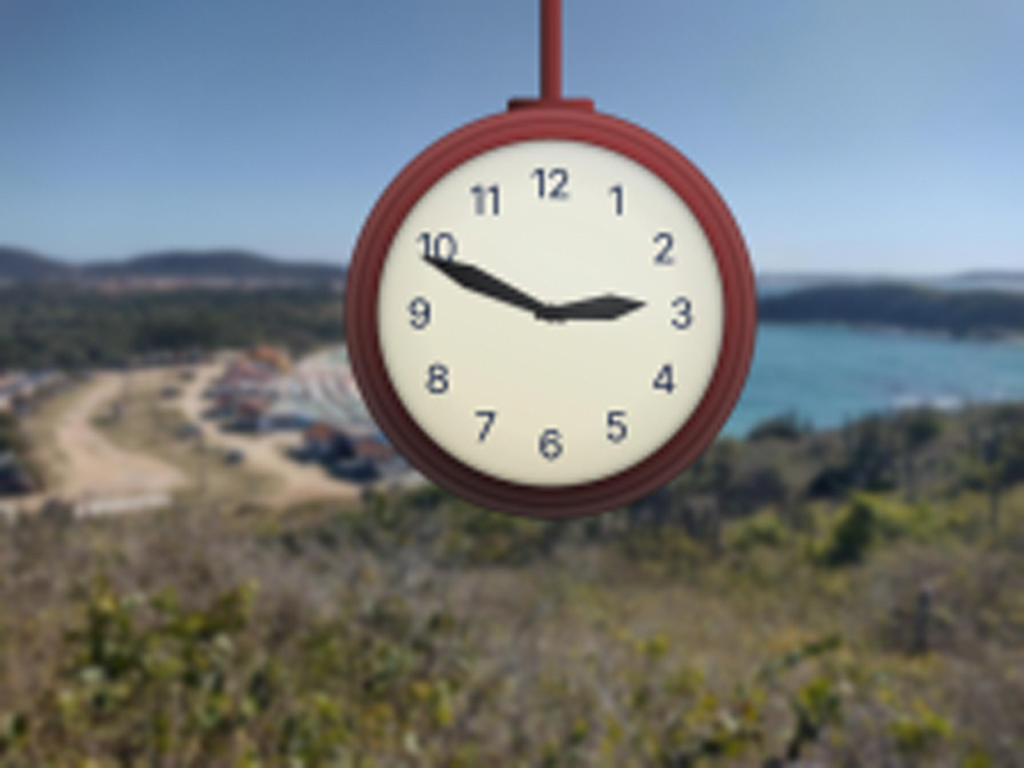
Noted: **2:49**
